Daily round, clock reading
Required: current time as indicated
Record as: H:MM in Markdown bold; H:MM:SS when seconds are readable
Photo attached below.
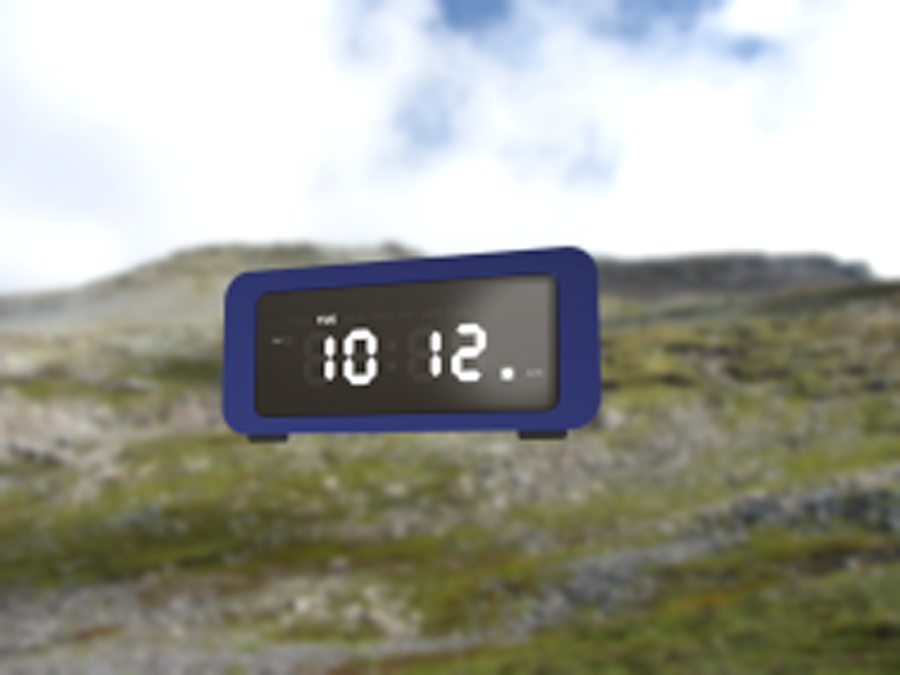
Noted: **10:12**
